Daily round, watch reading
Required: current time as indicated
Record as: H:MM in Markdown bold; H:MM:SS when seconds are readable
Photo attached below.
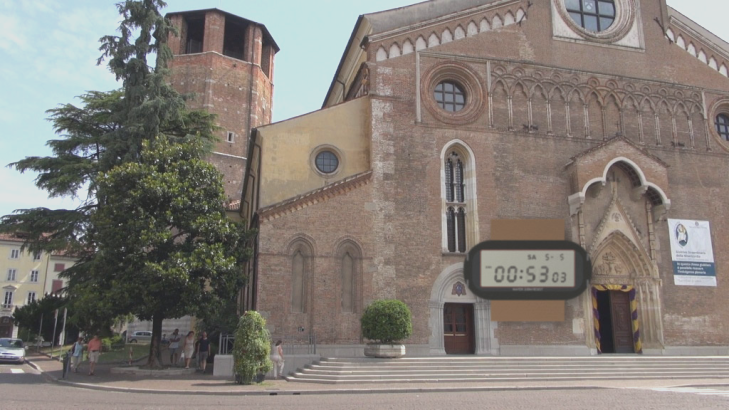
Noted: **0:53:03**
